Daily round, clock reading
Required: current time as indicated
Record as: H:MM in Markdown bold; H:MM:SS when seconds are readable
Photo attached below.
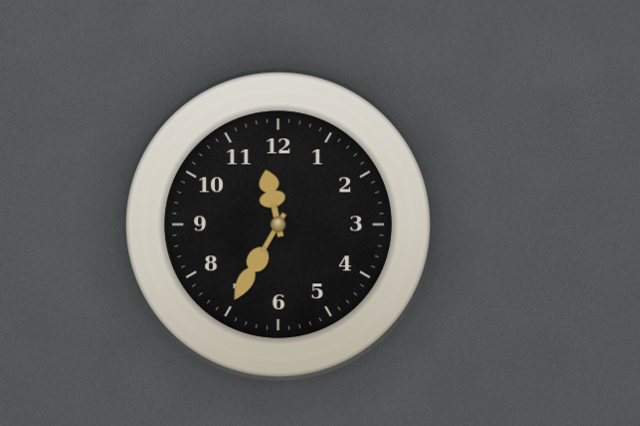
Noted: **11:35**
